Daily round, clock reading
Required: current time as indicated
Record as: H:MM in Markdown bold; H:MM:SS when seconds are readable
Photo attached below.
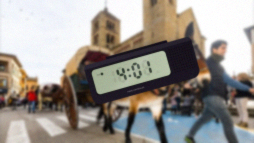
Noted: **4:01**
